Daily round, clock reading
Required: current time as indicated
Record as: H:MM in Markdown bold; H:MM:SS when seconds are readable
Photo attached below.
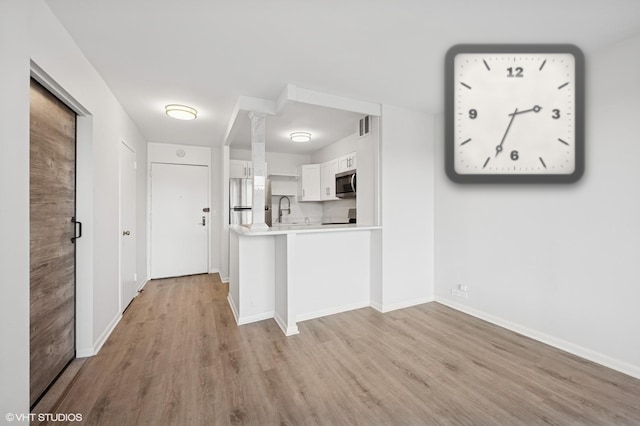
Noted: **2:34**
